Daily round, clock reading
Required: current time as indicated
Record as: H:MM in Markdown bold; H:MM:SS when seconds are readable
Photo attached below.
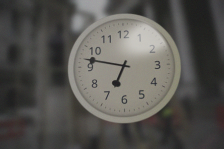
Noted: **6:47**
